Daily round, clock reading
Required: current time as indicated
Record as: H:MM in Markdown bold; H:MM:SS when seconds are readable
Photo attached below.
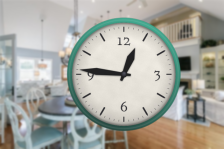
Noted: **12:46**
